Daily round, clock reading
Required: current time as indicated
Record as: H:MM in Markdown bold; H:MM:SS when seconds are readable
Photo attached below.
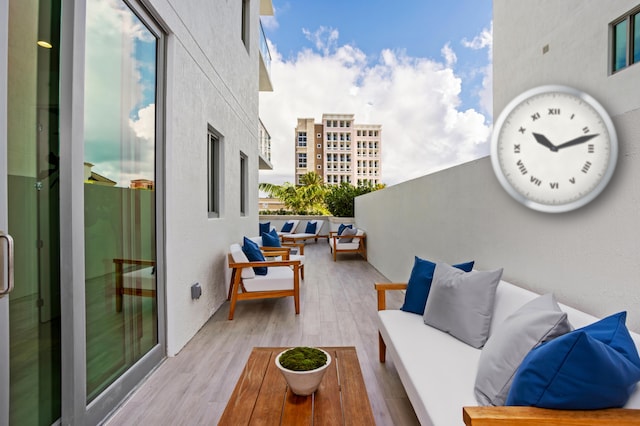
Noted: **10:12**
